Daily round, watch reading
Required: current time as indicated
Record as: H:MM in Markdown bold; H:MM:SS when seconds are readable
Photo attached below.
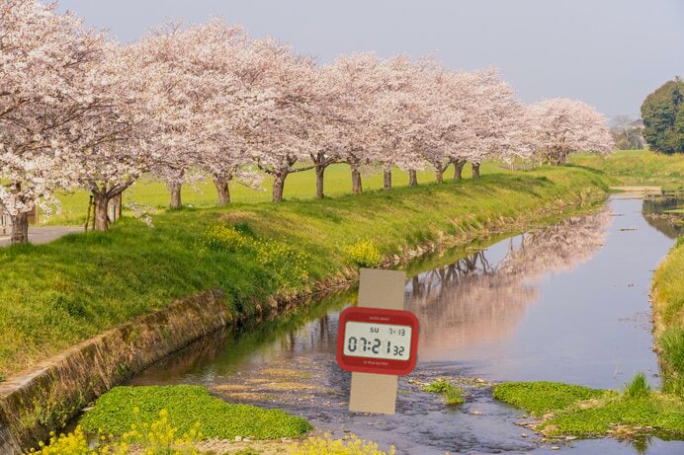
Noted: **7:21:32**
